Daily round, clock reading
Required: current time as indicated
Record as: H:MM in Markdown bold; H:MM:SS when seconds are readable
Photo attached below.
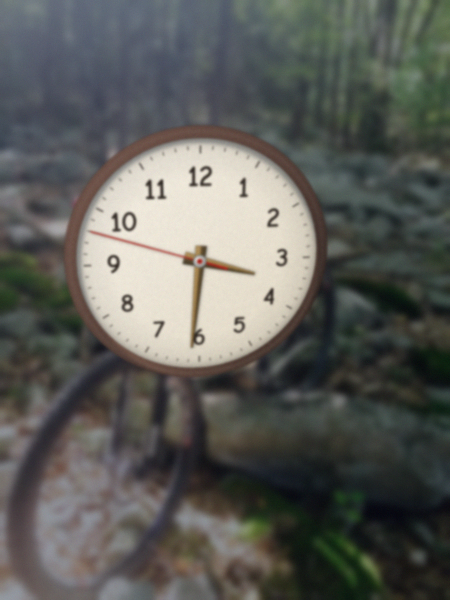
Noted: **3:30:48**
